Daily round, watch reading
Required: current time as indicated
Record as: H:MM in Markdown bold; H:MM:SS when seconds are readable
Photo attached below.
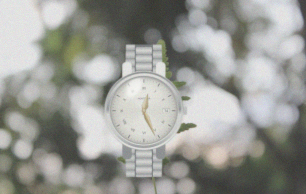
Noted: **12:26**
